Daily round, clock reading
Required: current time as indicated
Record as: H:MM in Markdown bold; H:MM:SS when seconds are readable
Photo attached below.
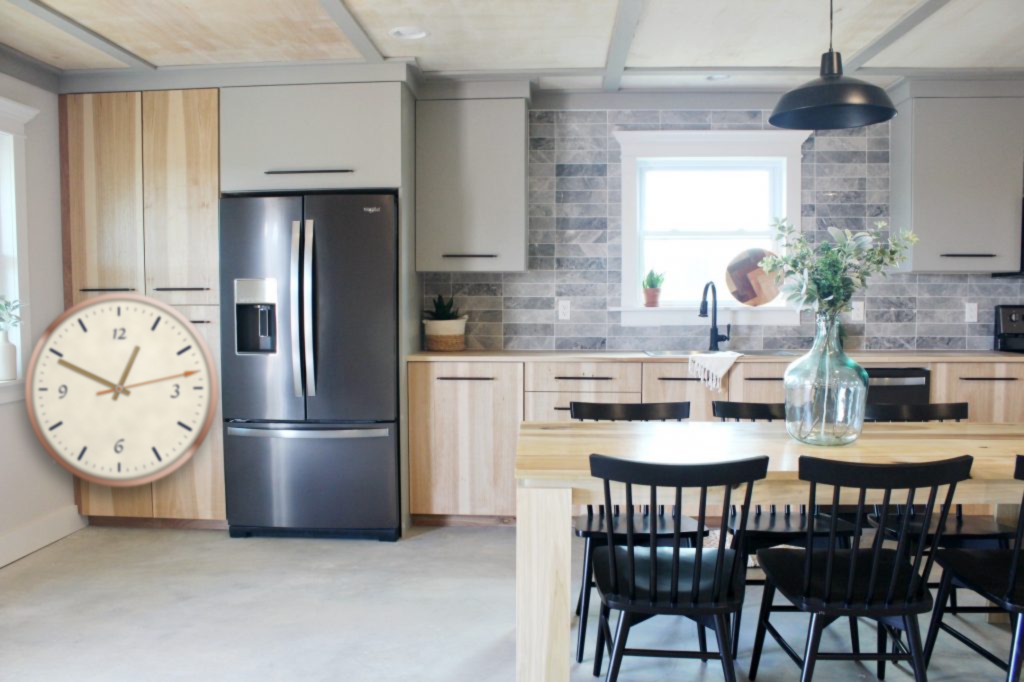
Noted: **12:49:13**
